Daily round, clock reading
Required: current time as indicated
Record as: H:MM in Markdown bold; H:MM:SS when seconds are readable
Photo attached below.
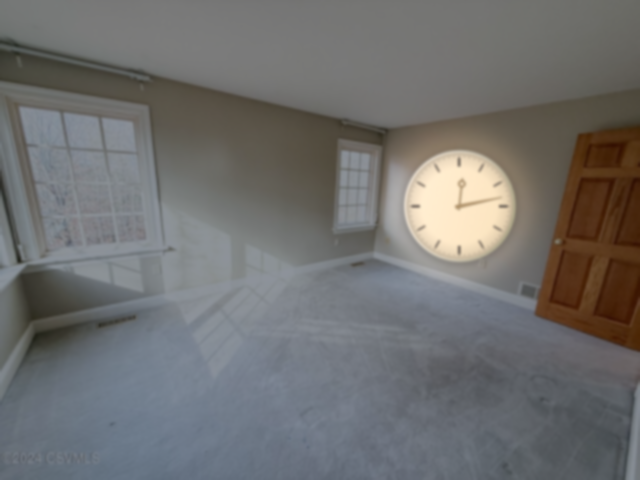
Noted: **12:13**
